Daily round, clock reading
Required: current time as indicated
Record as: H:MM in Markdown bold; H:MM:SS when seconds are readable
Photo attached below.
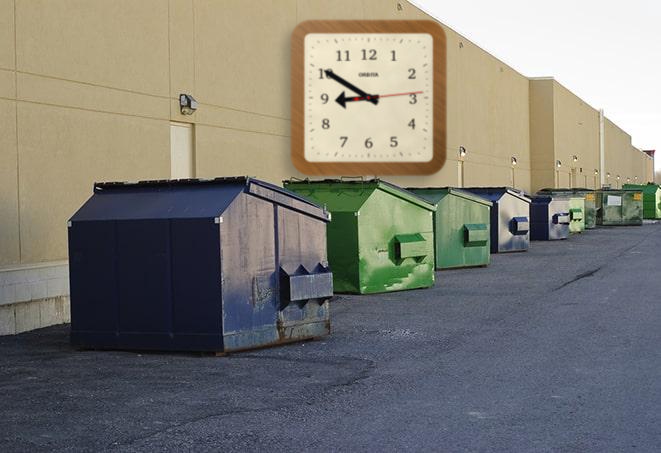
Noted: **8:50:14**
